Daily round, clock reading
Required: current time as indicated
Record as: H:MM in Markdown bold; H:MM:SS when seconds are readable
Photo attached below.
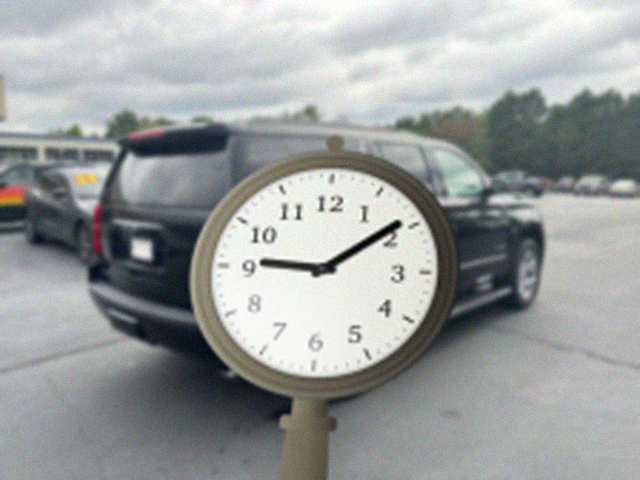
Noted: **9:09**
